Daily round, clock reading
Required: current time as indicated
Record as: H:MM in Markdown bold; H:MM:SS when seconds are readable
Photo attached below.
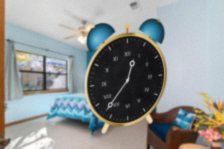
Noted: **12:37**
